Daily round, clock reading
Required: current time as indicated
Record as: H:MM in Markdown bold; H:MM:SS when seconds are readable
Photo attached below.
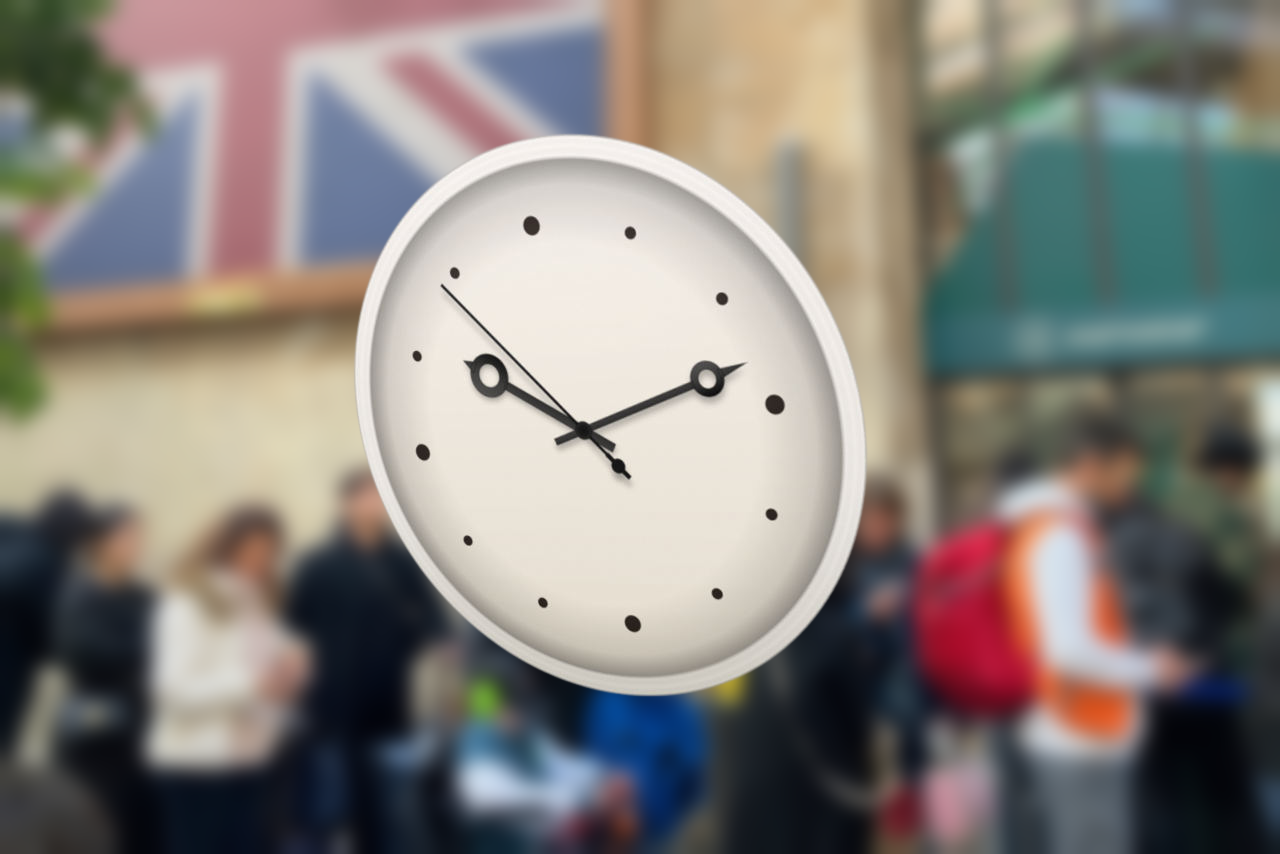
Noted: **10:12:54**
